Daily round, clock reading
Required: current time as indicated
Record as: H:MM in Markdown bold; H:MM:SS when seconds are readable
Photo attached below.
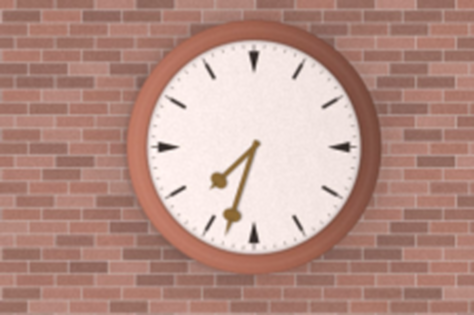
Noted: **7:33**
